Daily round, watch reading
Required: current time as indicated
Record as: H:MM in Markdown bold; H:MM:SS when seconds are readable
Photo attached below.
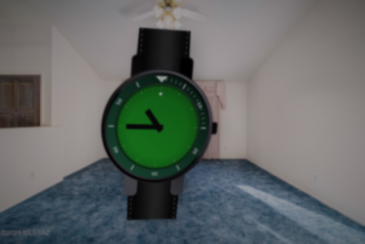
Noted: **10:45**
